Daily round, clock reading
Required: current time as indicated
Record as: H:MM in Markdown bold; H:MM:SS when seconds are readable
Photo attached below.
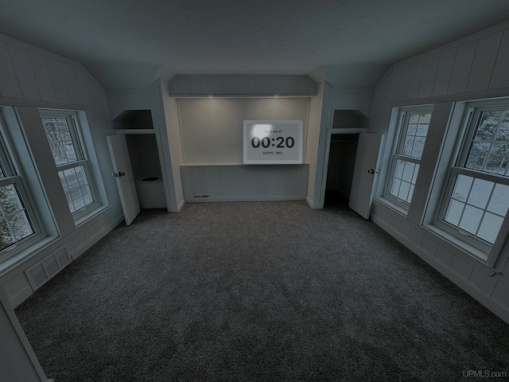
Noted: **0:20**
